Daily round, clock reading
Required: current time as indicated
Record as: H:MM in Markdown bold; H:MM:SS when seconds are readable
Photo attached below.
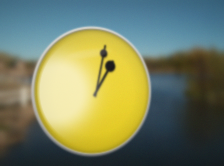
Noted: **1:02**
